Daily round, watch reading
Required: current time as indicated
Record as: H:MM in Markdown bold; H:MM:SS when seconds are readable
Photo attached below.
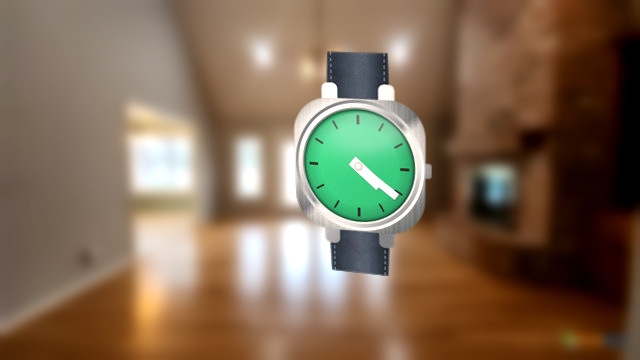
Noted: **4:21**
